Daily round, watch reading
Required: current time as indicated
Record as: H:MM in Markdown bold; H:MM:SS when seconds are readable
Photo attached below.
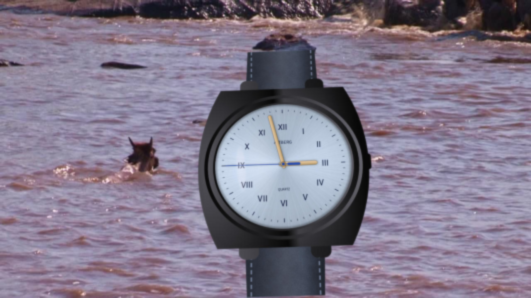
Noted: **2:57:45**
